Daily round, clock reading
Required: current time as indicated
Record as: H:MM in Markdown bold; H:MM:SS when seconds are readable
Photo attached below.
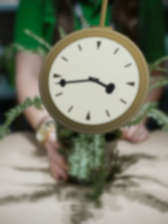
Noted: **3:43**
